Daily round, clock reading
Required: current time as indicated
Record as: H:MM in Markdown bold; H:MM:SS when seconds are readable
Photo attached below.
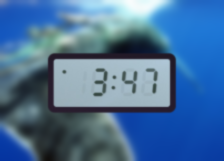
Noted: **3:47**
